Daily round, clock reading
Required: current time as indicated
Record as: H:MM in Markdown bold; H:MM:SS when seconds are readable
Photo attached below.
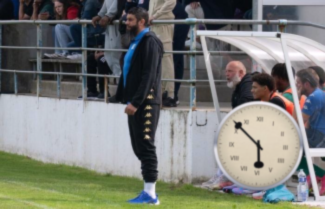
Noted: **5:52**
